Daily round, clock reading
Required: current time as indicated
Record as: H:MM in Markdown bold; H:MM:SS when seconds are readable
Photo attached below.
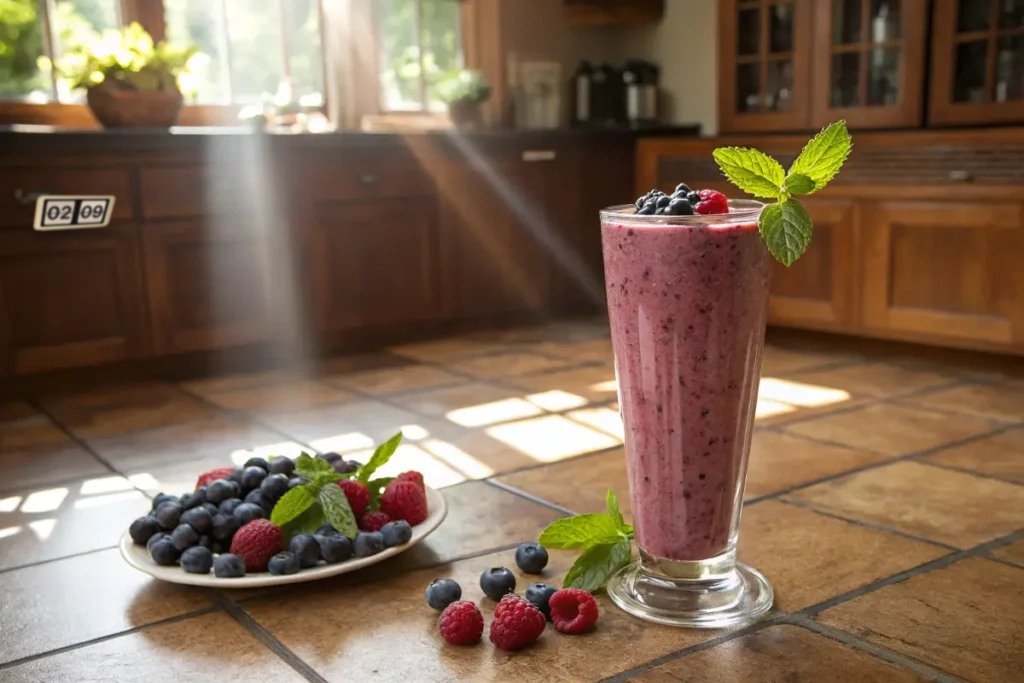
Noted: **2:09**
